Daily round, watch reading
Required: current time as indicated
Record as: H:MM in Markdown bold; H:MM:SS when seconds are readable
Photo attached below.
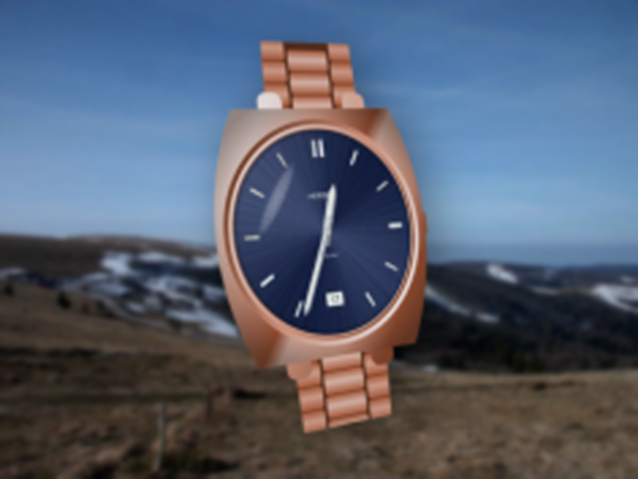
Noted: **12:34**
